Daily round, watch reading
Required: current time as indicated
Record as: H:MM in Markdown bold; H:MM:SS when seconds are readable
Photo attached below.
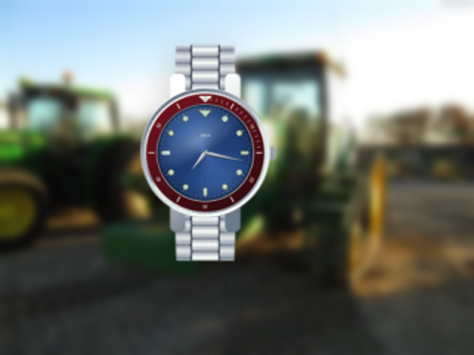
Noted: **7:17**
